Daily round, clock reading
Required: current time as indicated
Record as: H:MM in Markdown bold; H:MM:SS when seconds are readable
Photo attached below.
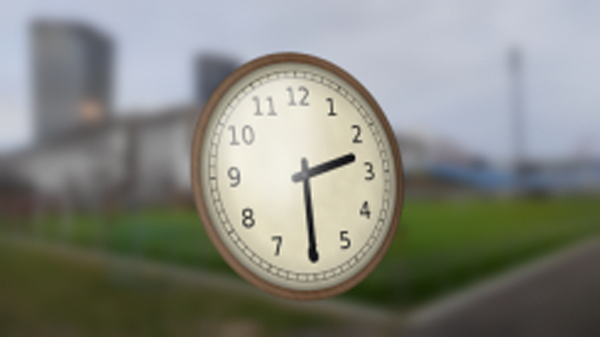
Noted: **2:30**
